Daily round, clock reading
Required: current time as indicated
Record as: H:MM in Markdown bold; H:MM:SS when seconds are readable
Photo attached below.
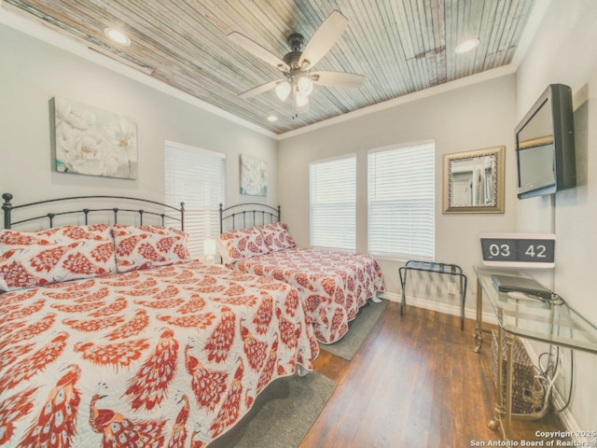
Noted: **3:42**
